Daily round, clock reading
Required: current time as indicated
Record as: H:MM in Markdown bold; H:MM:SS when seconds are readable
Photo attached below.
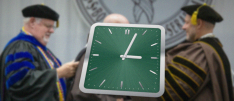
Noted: **3:03**
